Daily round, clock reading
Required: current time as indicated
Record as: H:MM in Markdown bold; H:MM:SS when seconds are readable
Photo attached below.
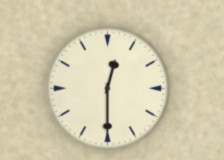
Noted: **12:30**
